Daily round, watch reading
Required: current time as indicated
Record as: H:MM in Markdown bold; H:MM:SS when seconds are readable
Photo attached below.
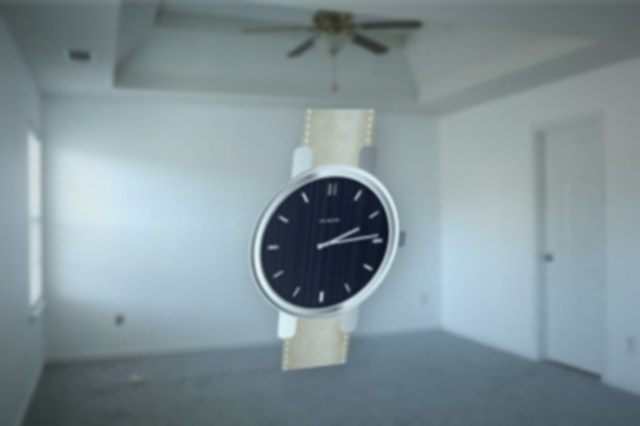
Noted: **2:14**
